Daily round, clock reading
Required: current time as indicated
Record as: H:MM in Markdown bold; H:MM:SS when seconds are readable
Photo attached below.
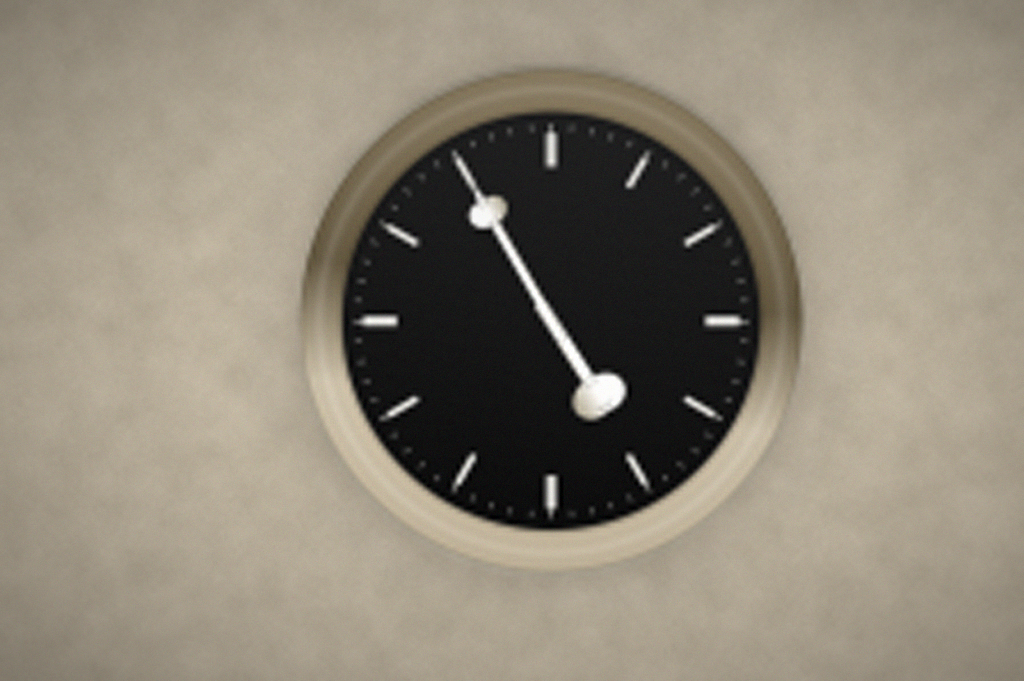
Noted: **4:55**
